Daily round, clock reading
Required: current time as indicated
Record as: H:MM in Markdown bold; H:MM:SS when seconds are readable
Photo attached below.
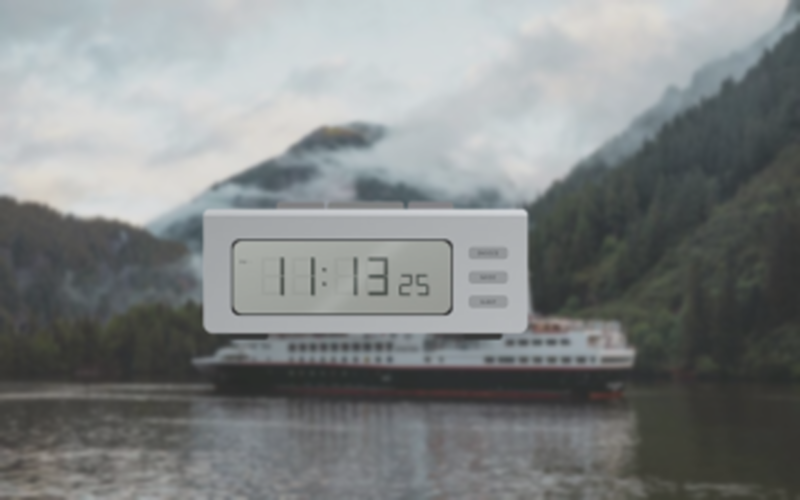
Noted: **11:13:25**
